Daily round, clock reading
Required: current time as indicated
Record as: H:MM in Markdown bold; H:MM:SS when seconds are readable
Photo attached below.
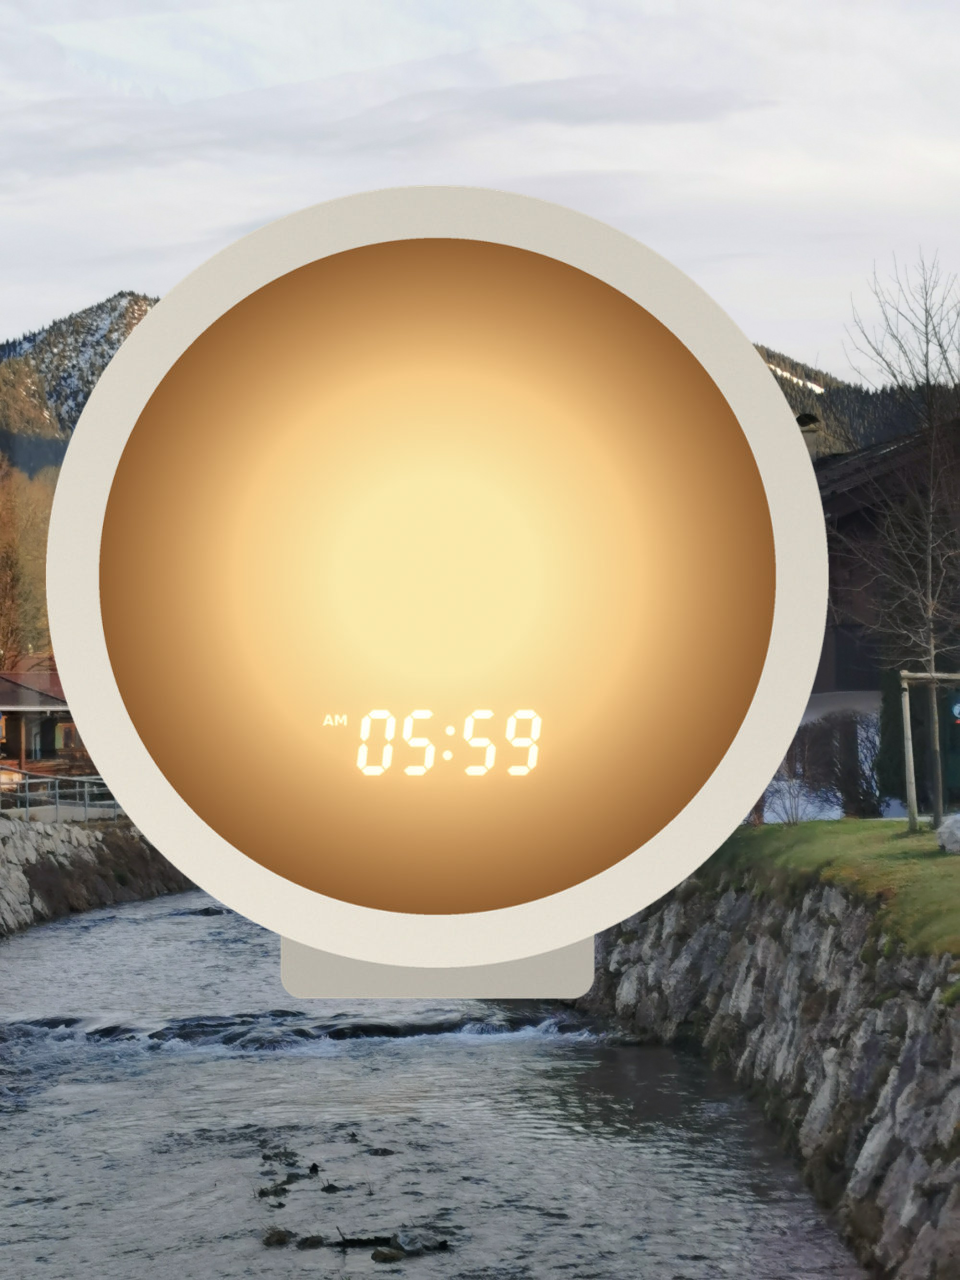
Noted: **5:59**
